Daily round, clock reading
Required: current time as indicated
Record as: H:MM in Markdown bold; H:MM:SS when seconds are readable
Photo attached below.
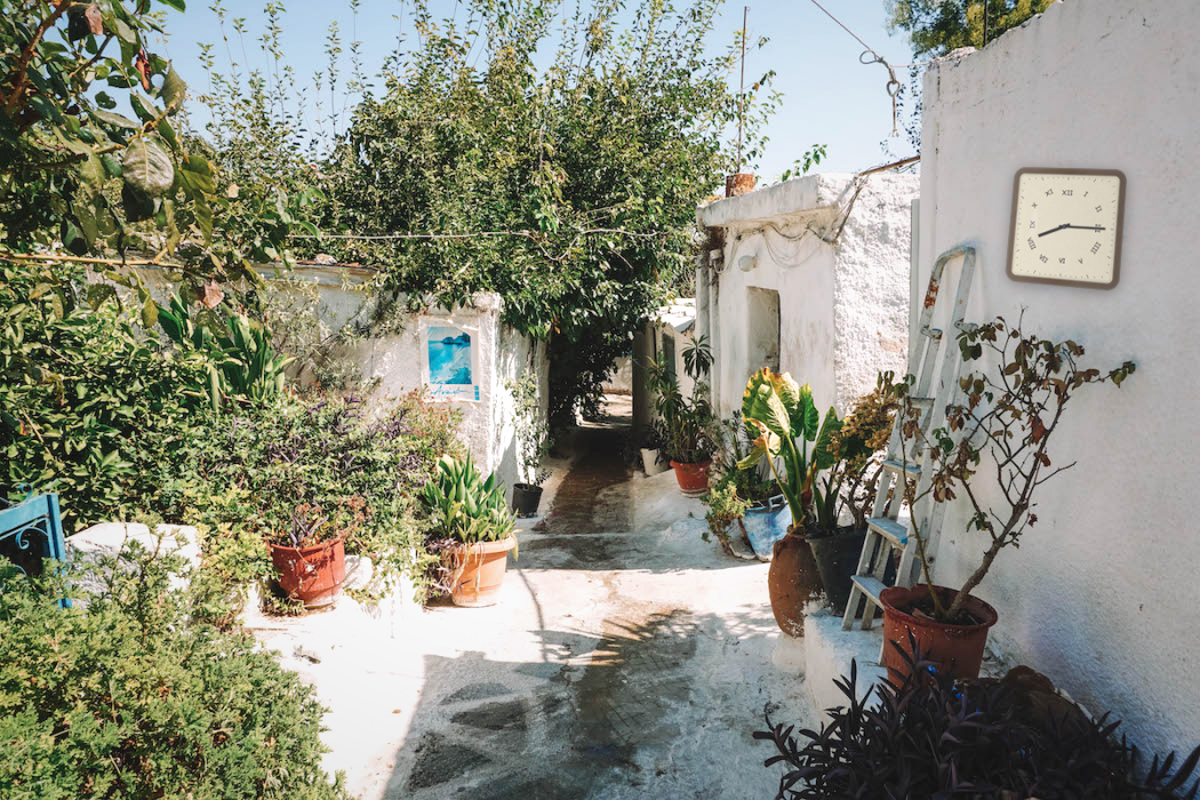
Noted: **8:15**
